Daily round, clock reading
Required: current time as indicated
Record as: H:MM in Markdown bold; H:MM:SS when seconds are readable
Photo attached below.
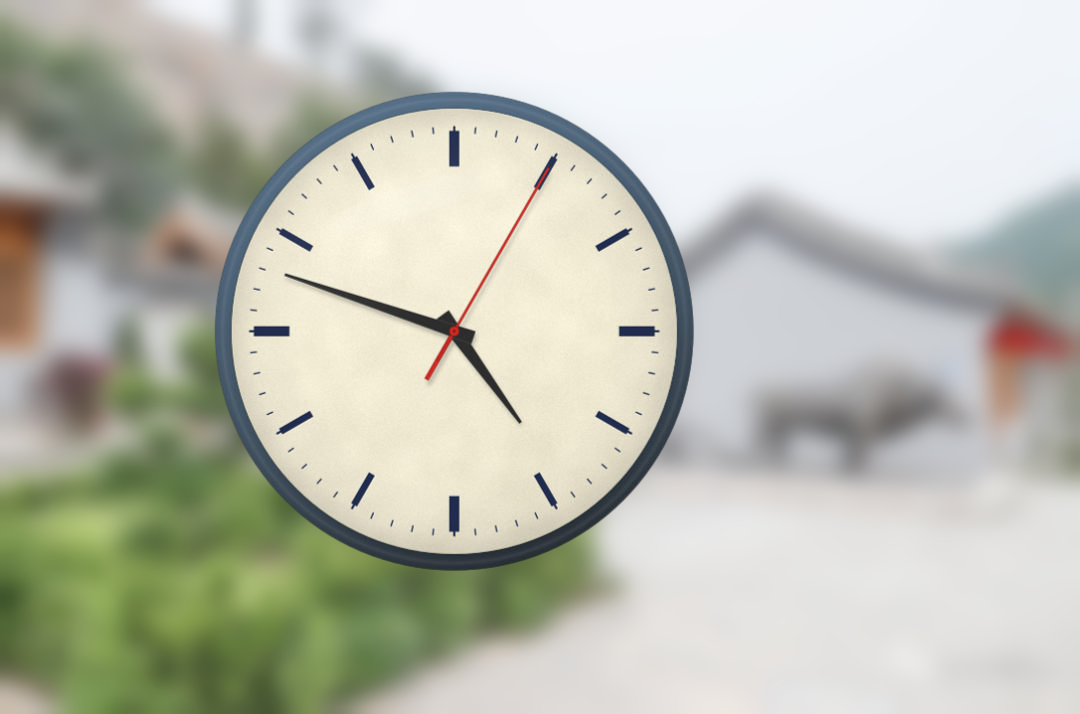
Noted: **4:48:05**
